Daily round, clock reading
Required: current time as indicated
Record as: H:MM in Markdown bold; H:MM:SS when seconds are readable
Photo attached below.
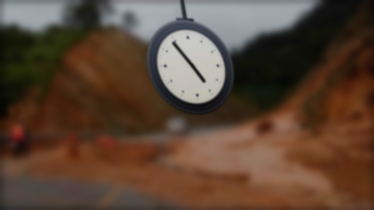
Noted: **4:54**
